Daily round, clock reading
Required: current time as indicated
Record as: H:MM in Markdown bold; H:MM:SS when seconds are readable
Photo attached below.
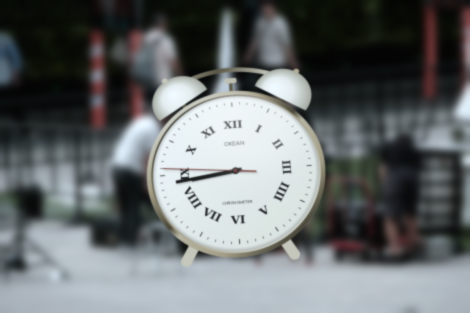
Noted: **8:43:46**
